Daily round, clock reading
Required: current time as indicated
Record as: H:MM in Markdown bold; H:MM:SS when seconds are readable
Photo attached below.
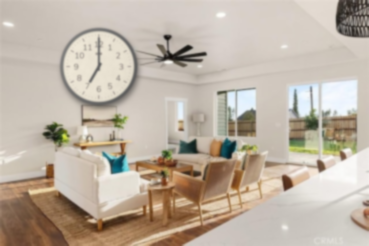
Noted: **7:00**
